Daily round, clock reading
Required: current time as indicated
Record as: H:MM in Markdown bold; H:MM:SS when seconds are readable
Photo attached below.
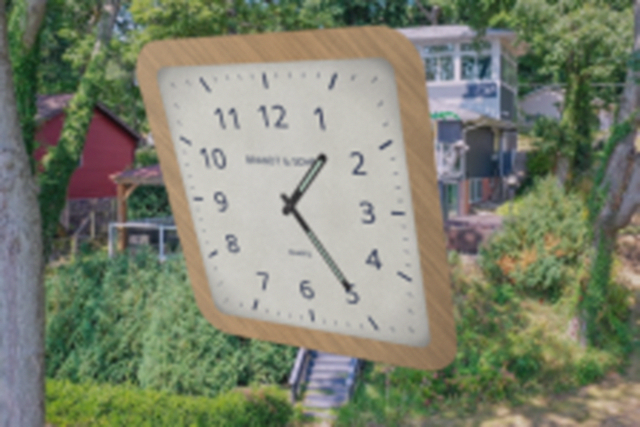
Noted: **1:25**
